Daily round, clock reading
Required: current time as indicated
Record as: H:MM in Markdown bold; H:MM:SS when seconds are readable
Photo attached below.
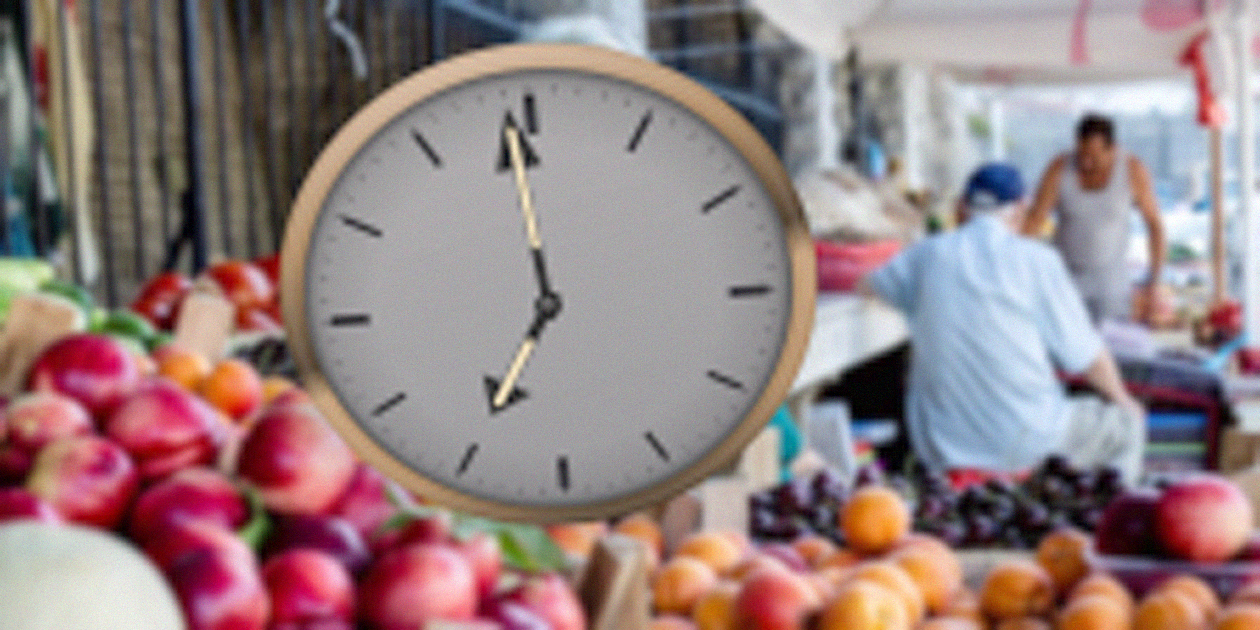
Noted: **6:59**
